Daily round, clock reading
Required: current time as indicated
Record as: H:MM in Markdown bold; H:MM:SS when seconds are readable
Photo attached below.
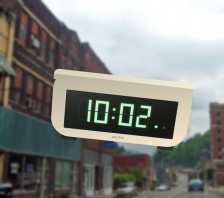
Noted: **10:02**
